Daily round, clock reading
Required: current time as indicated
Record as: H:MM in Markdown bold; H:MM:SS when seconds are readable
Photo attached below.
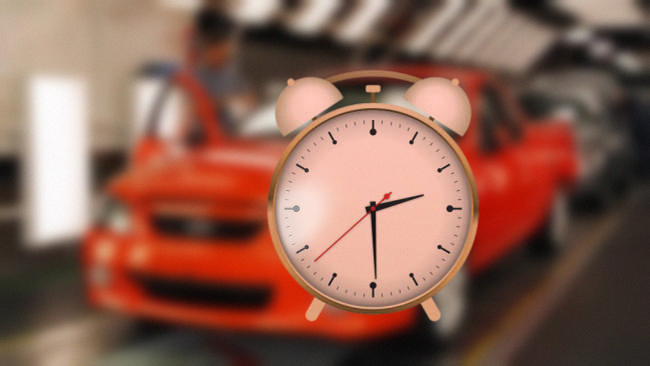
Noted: **2:29:38**
